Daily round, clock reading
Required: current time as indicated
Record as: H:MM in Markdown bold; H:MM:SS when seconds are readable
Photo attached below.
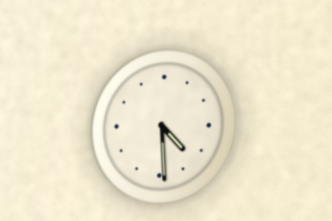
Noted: **4:29**
